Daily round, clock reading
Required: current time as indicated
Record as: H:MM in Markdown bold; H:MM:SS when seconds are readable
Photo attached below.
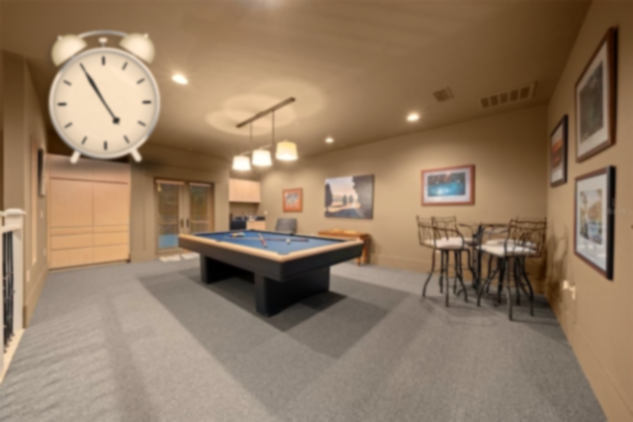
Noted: **4:55**
